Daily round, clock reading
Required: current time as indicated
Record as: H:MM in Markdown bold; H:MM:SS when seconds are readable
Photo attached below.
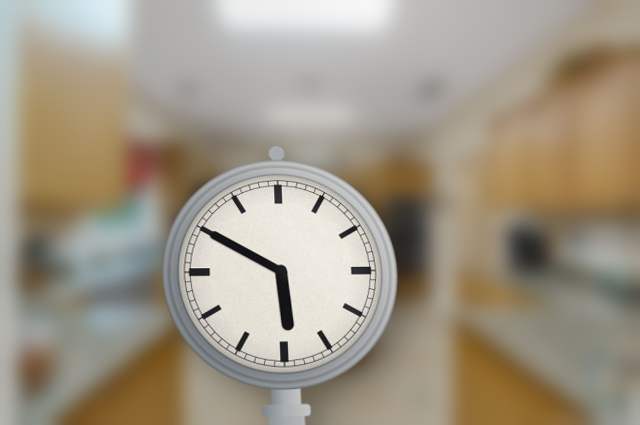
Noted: **5:50**
